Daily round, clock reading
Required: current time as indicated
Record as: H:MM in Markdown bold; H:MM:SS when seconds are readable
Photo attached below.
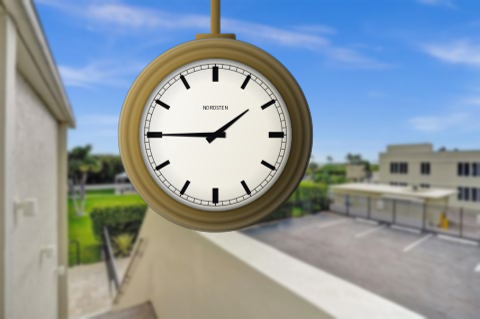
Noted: **1:45**
